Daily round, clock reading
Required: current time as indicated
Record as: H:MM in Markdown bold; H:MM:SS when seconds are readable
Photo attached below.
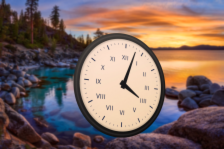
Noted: **4:03**
